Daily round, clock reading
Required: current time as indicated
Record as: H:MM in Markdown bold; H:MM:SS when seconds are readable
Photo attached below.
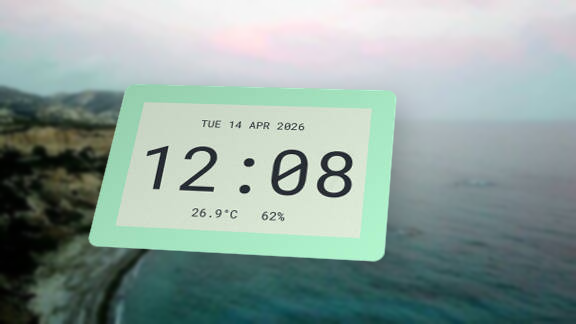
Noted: **12:08**
